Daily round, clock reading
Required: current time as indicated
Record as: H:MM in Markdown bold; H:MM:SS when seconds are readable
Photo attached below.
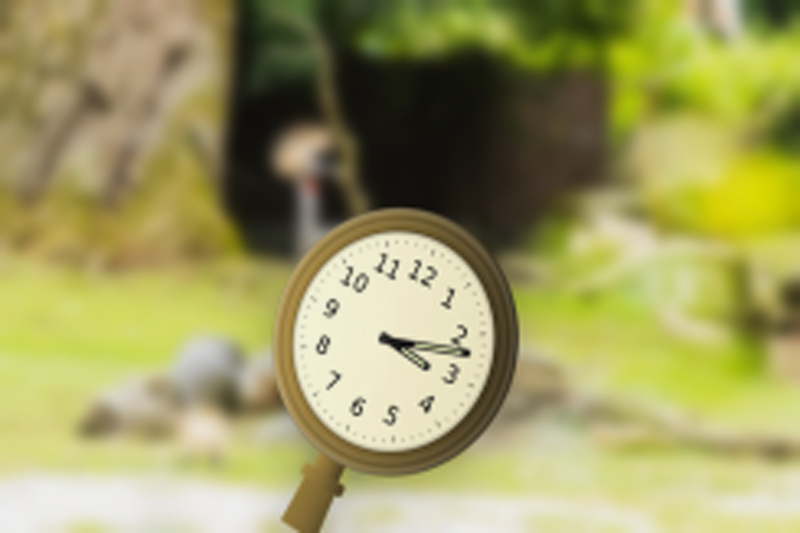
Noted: **3:12**
